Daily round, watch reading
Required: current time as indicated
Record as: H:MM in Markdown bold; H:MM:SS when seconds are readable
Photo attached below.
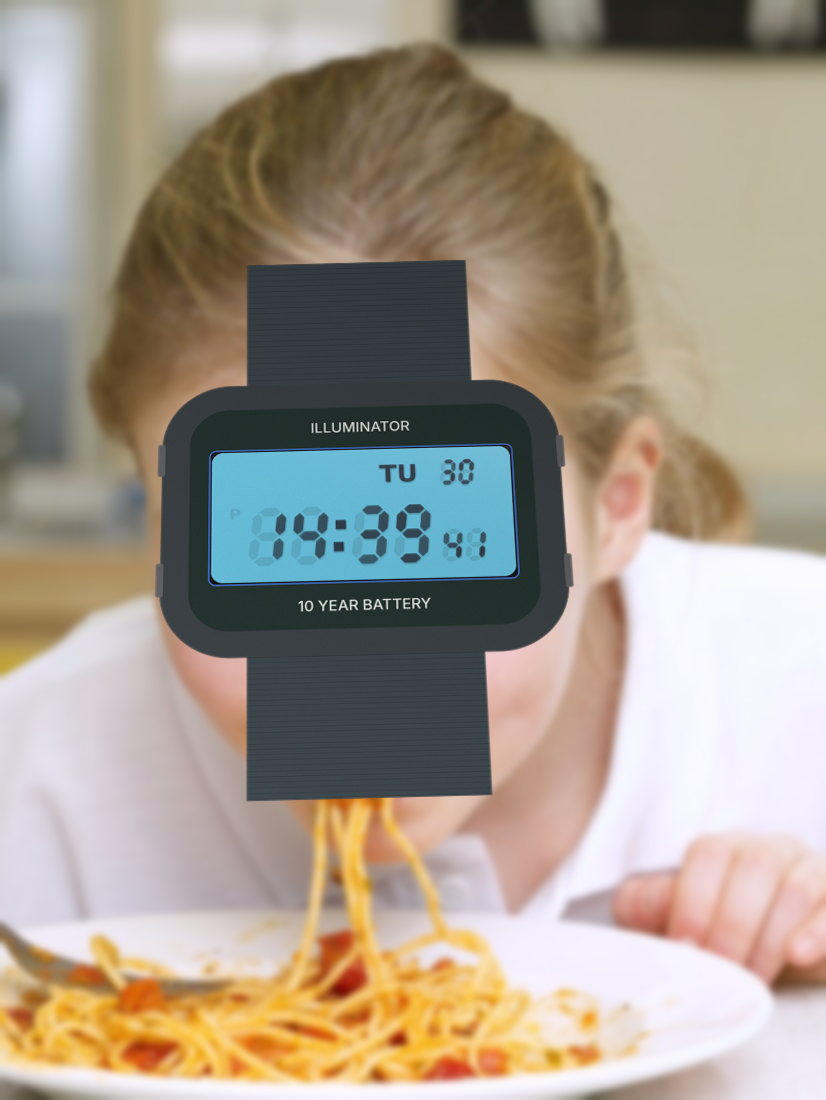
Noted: **14:39:41**
